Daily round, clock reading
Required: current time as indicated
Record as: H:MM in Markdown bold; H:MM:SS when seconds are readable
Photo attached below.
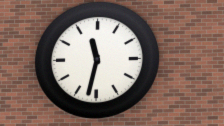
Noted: **11:32**
